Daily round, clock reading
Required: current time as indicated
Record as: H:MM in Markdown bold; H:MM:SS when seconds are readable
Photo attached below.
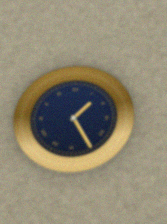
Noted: **1:25**
